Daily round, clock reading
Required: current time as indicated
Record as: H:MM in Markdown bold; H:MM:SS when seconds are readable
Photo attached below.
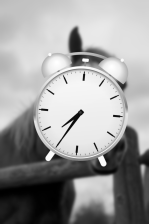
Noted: **7:35**
